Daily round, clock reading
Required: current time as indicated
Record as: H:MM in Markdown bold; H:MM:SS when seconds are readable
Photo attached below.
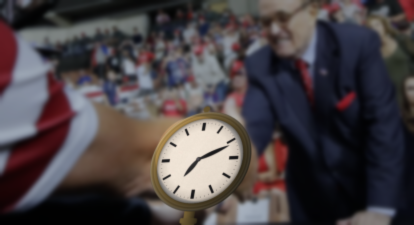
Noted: **7:11**
